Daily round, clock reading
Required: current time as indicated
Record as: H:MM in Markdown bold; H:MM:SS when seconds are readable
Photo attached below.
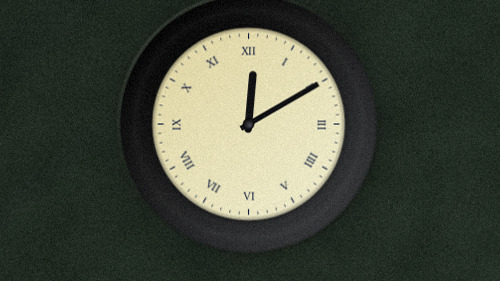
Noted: **12:10**
